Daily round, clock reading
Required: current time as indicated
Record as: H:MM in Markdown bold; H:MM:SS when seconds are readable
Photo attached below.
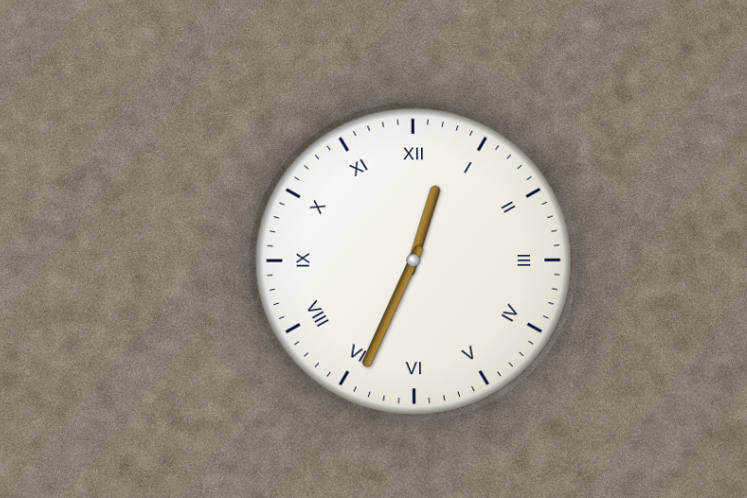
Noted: **12:34**
